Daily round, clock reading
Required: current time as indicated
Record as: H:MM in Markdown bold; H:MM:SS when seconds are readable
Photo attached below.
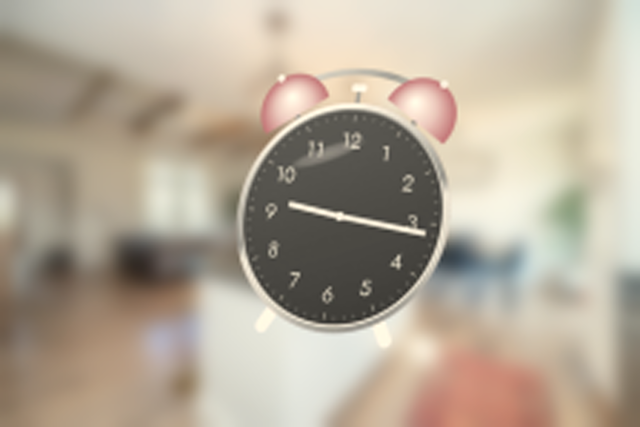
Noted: **9:16**
